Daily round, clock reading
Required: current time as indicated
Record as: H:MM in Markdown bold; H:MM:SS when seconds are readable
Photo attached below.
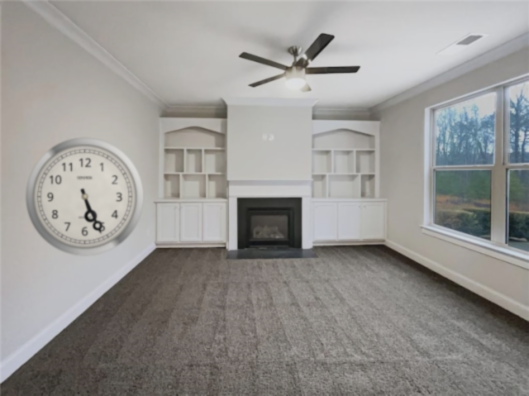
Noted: **5:26**
